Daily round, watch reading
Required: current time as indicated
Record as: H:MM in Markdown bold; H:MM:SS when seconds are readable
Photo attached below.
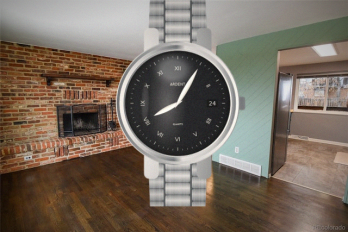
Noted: **8:05**
